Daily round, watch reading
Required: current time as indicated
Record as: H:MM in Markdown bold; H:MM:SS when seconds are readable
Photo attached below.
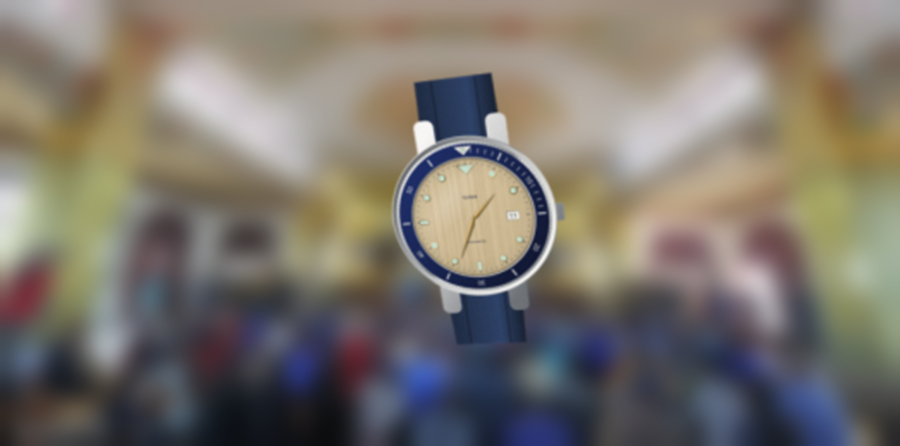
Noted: **1:34**
